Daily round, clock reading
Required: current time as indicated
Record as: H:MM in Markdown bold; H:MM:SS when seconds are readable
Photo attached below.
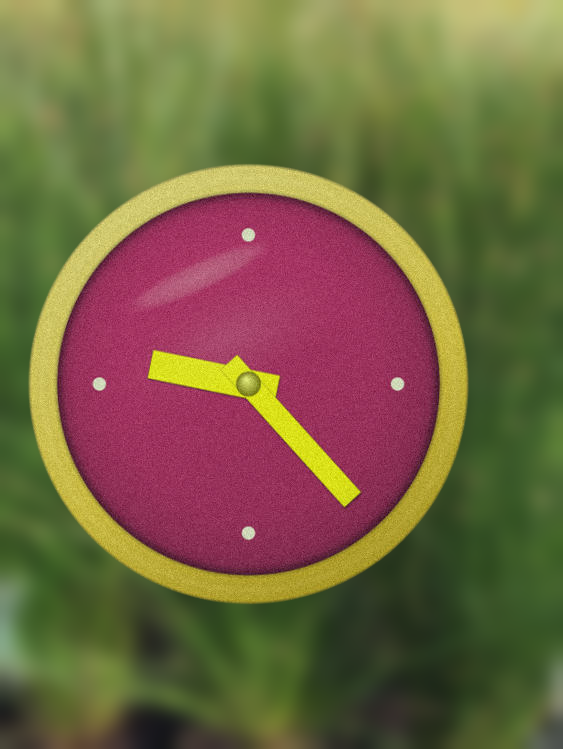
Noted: **9:23**
